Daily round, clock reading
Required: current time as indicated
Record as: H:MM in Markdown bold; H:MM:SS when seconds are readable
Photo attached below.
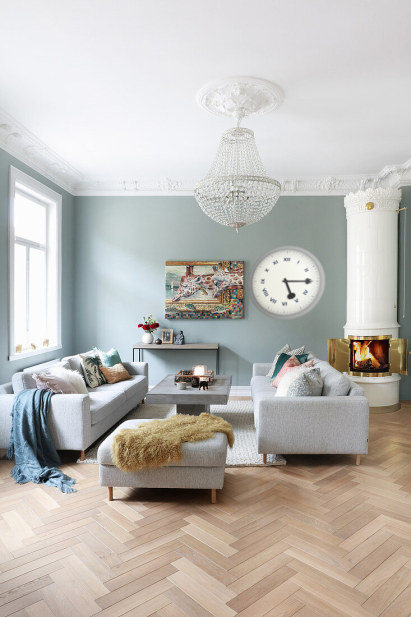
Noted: **5:15**
